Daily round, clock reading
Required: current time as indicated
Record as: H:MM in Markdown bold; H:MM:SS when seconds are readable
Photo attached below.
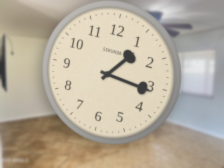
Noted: **1:16**
